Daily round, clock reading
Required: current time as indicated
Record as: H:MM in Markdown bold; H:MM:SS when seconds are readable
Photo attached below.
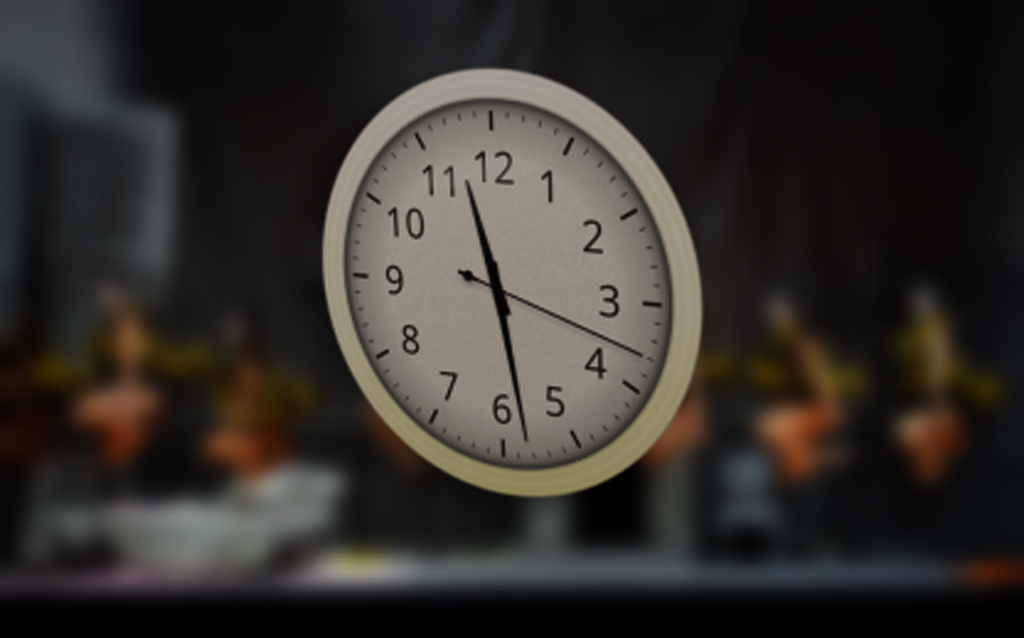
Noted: **11:28:18**
